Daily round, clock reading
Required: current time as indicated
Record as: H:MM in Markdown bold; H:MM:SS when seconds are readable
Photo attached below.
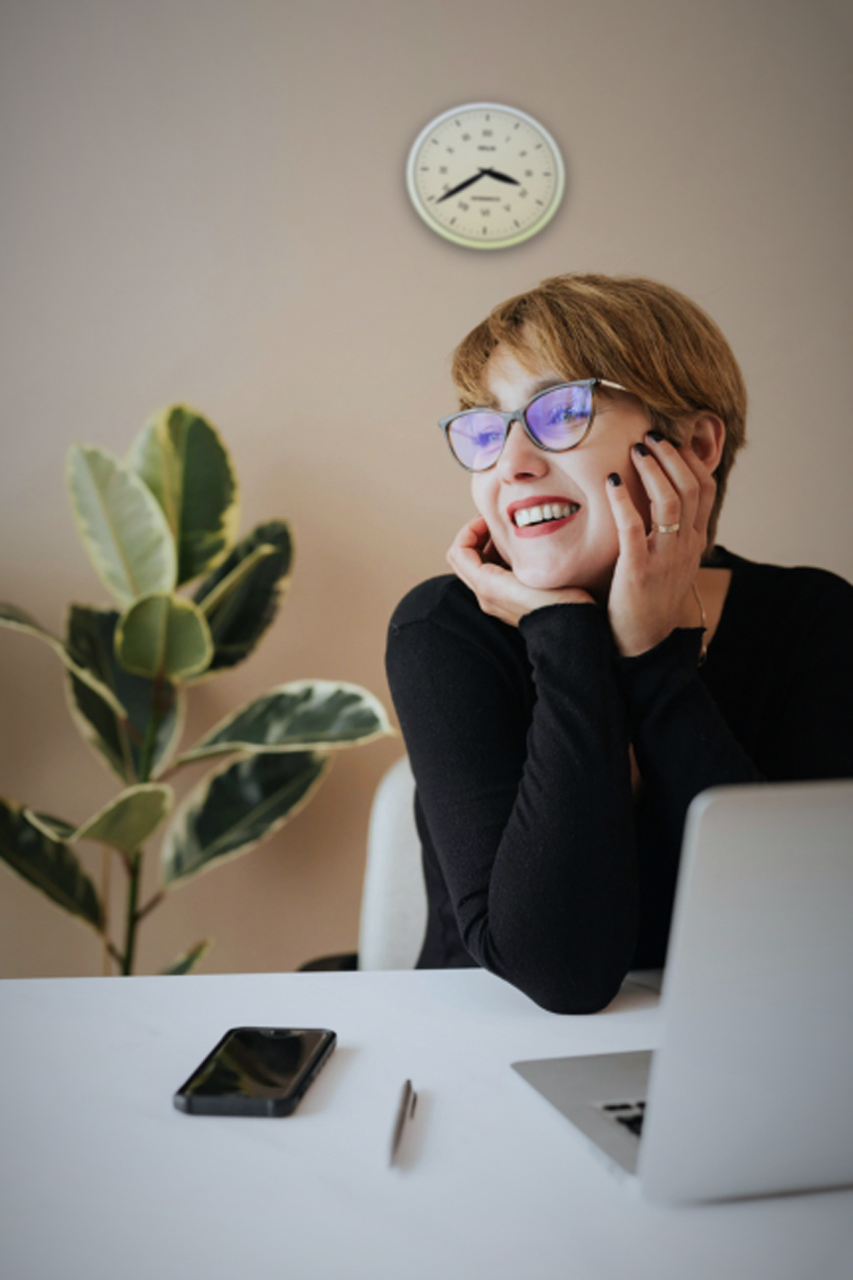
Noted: **3:39**
